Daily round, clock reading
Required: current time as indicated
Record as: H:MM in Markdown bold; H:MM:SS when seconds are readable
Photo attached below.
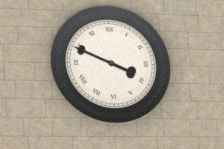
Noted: **3:49**
